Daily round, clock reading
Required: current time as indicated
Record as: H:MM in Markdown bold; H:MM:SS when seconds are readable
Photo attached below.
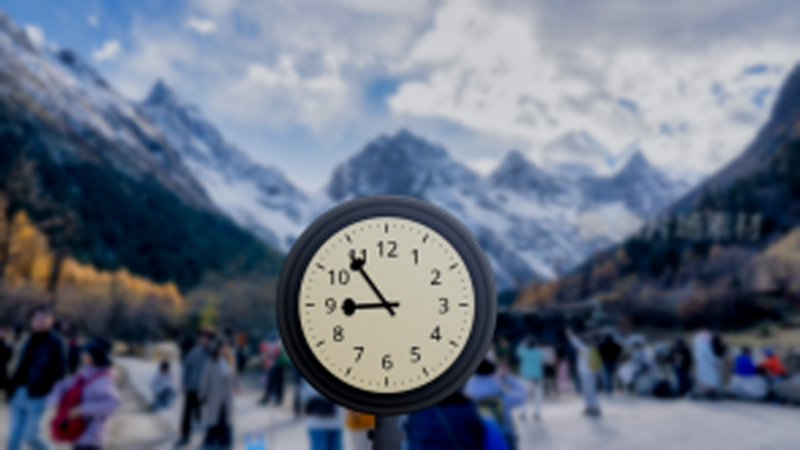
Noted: **8:54**
